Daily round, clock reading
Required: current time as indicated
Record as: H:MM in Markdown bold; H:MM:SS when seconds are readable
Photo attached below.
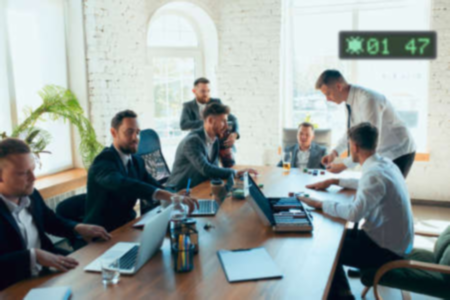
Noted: **1:47**
